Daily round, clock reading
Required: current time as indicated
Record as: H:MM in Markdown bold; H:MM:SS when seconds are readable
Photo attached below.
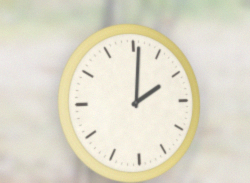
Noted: **2:01**
